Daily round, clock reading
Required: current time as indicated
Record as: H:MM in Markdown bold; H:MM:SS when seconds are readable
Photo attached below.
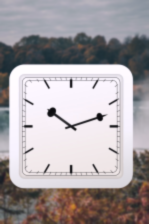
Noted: **10:12**
